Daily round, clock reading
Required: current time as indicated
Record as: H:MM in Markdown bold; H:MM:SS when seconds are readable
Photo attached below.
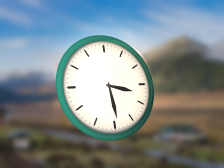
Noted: **3:29**
